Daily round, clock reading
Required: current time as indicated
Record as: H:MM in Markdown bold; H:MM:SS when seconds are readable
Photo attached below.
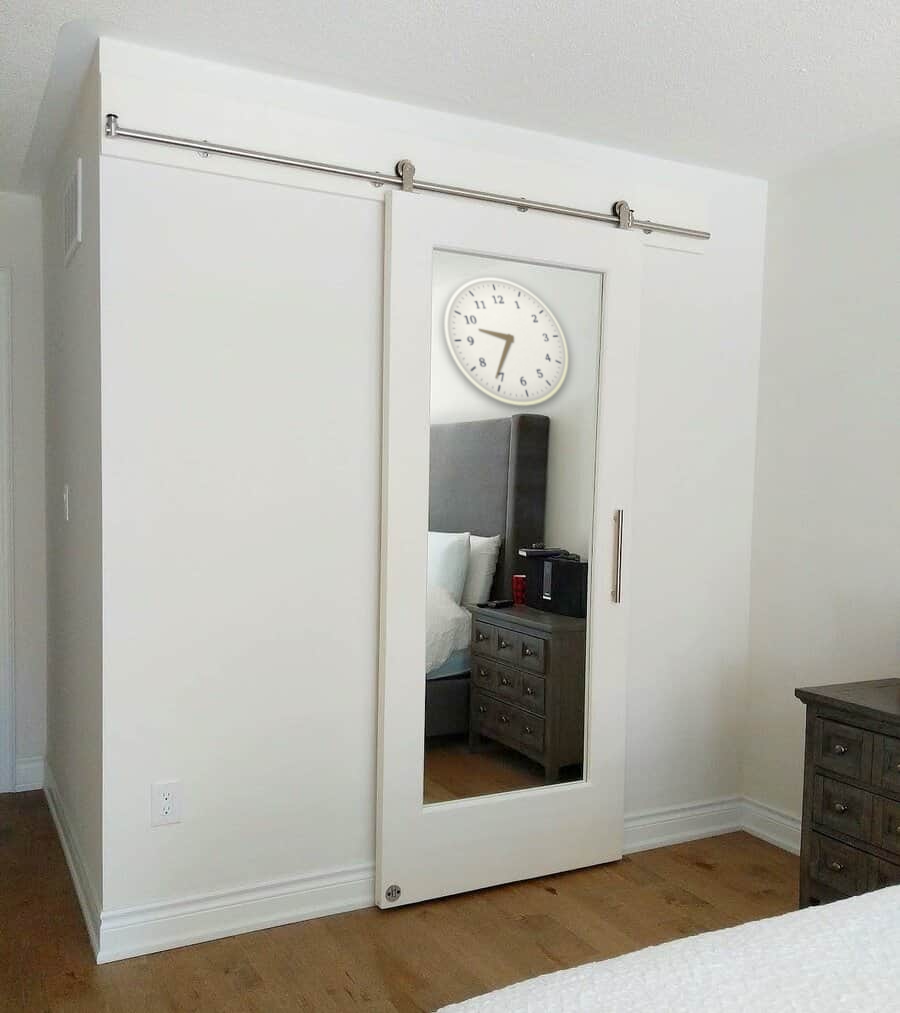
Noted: **9:36**
